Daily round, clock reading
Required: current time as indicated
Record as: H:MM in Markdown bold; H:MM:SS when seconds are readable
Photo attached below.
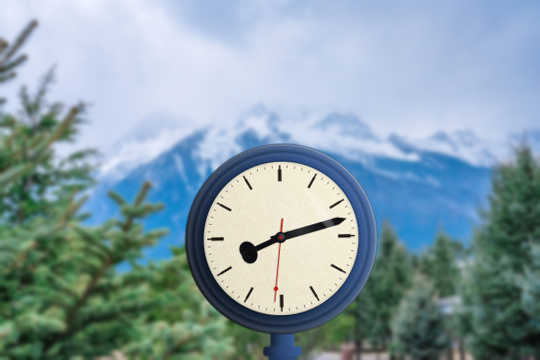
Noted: **8:12:31**
